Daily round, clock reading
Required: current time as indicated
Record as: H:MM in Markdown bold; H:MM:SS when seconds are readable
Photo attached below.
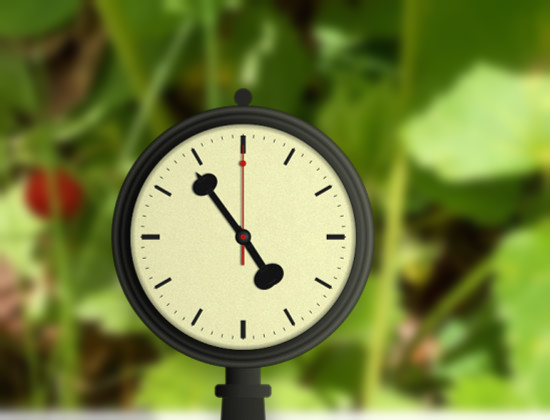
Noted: **4:54:00**
